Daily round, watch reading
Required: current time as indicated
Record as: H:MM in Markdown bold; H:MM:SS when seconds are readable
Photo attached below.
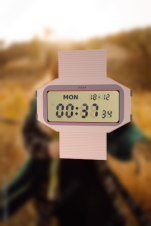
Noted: **0:37:34**
